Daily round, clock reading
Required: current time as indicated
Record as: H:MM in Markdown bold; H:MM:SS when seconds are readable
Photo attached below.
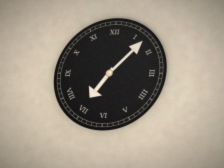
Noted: **7:07**
